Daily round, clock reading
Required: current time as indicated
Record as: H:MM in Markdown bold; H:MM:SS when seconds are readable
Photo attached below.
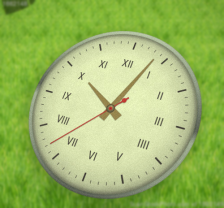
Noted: **10:03:37**
